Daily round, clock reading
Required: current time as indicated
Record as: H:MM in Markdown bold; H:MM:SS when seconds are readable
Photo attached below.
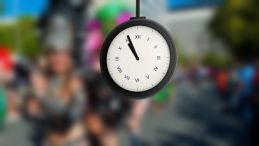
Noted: **10:56**
